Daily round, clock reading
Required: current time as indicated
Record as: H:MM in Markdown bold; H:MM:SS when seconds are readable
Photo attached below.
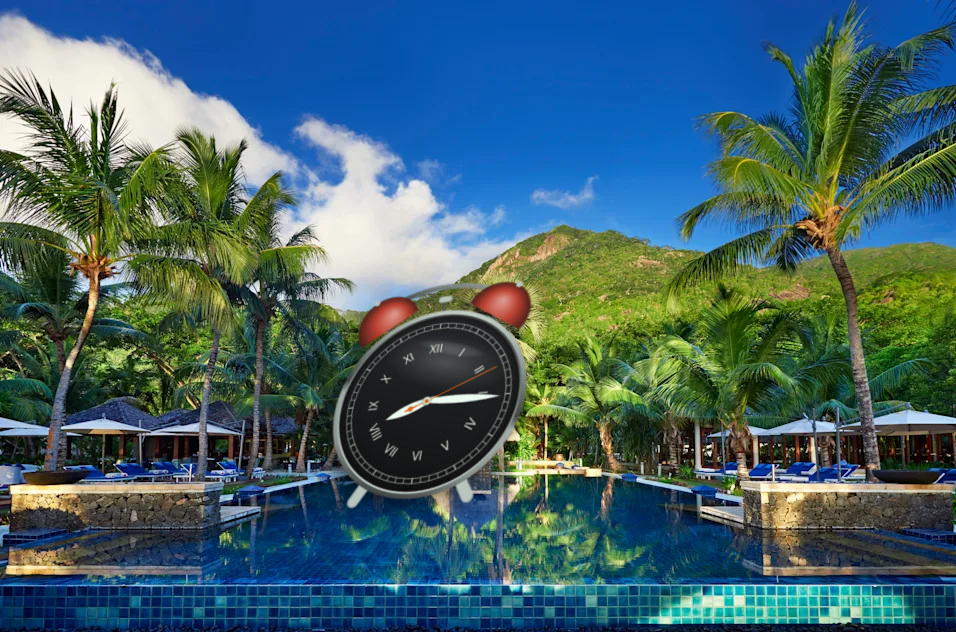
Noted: **8:15:11**
